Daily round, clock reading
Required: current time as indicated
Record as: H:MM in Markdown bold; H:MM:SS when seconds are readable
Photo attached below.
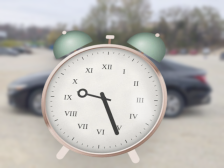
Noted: **9:26**
